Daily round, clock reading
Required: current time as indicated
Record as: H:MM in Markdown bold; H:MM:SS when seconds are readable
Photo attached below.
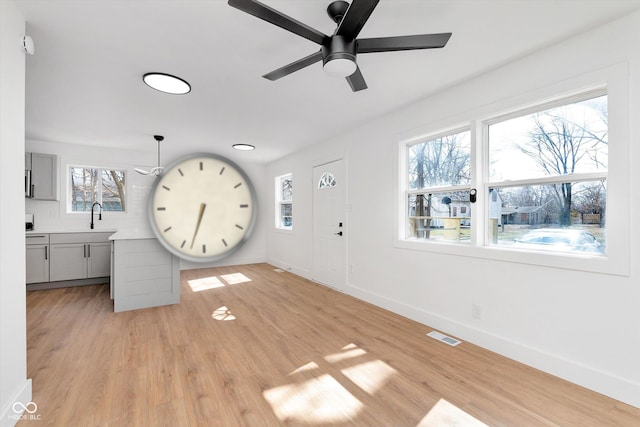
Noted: **6:33**
